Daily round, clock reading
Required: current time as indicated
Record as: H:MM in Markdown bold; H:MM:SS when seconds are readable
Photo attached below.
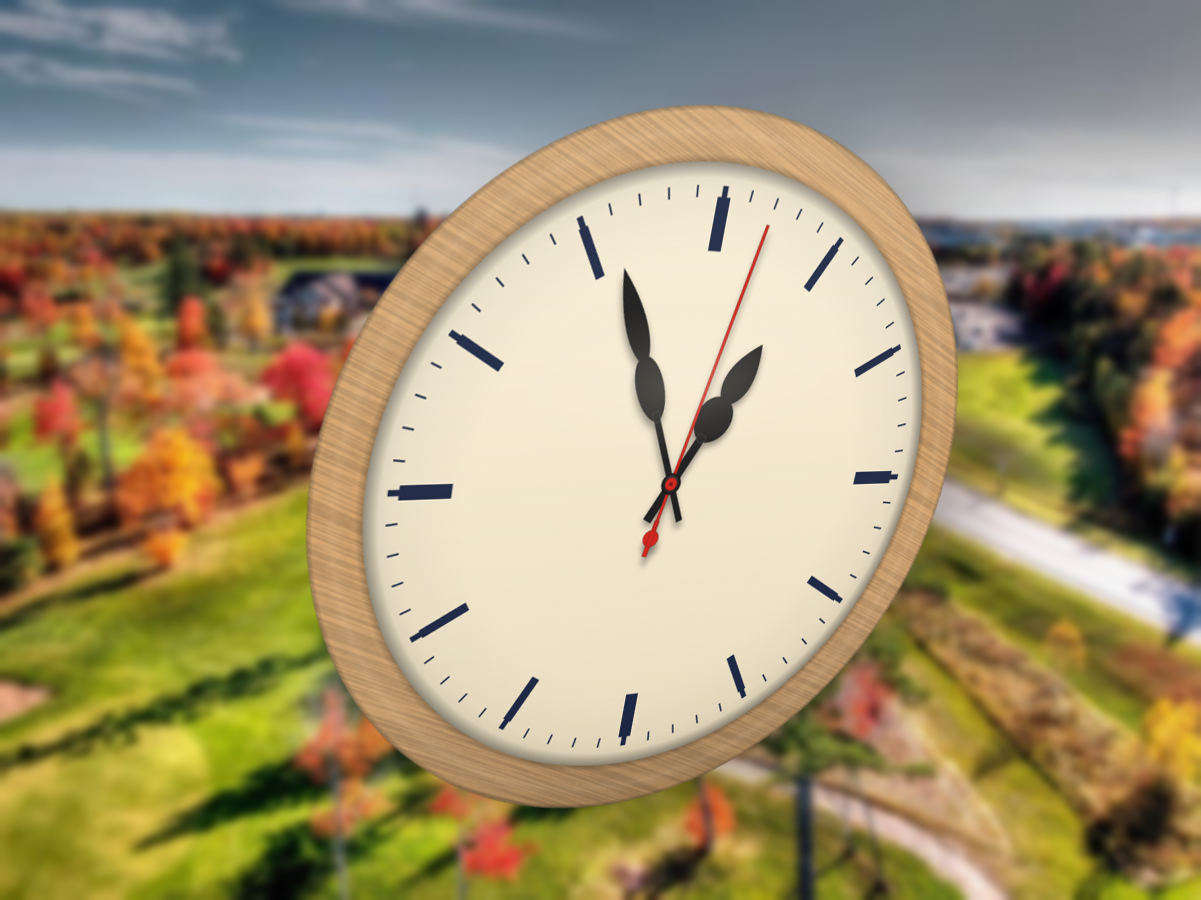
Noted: **12:56:02**
